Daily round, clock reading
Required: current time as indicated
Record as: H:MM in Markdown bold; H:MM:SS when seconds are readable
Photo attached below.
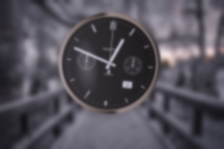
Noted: **12:48**
